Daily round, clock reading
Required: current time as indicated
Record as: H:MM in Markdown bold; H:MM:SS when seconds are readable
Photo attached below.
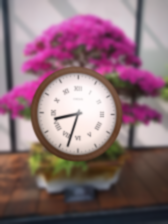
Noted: **8:33**
